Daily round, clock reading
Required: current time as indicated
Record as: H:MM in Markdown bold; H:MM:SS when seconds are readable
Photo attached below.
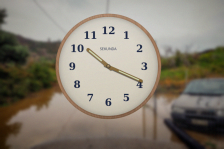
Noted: **10:19**
